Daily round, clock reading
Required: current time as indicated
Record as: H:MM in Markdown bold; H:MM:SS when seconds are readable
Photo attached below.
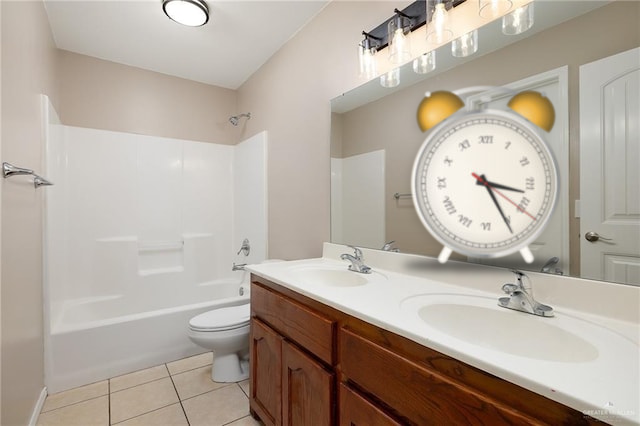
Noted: **3:25:21**
